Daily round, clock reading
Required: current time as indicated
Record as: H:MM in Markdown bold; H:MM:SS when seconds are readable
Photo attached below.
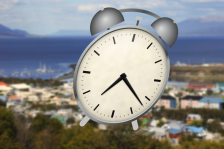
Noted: **7:22**
